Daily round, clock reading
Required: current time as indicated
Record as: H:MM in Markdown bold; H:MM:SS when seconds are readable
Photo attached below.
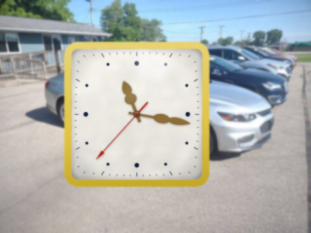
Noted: **11:16:37**
